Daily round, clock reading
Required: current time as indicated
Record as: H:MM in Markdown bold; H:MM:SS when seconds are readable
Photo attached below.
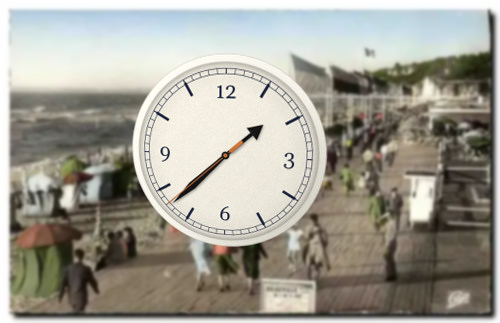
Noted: **1:37:38**
